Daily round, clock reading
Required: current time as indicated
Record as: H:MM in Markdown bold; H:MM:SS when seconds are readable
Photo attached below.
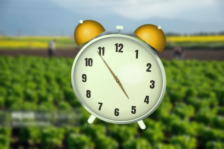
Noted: **4:54**
